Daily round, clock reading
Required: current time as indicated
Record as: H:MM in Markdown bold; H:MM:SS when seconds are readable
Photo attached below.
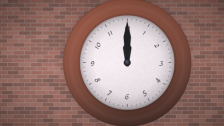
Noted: **12:00**
